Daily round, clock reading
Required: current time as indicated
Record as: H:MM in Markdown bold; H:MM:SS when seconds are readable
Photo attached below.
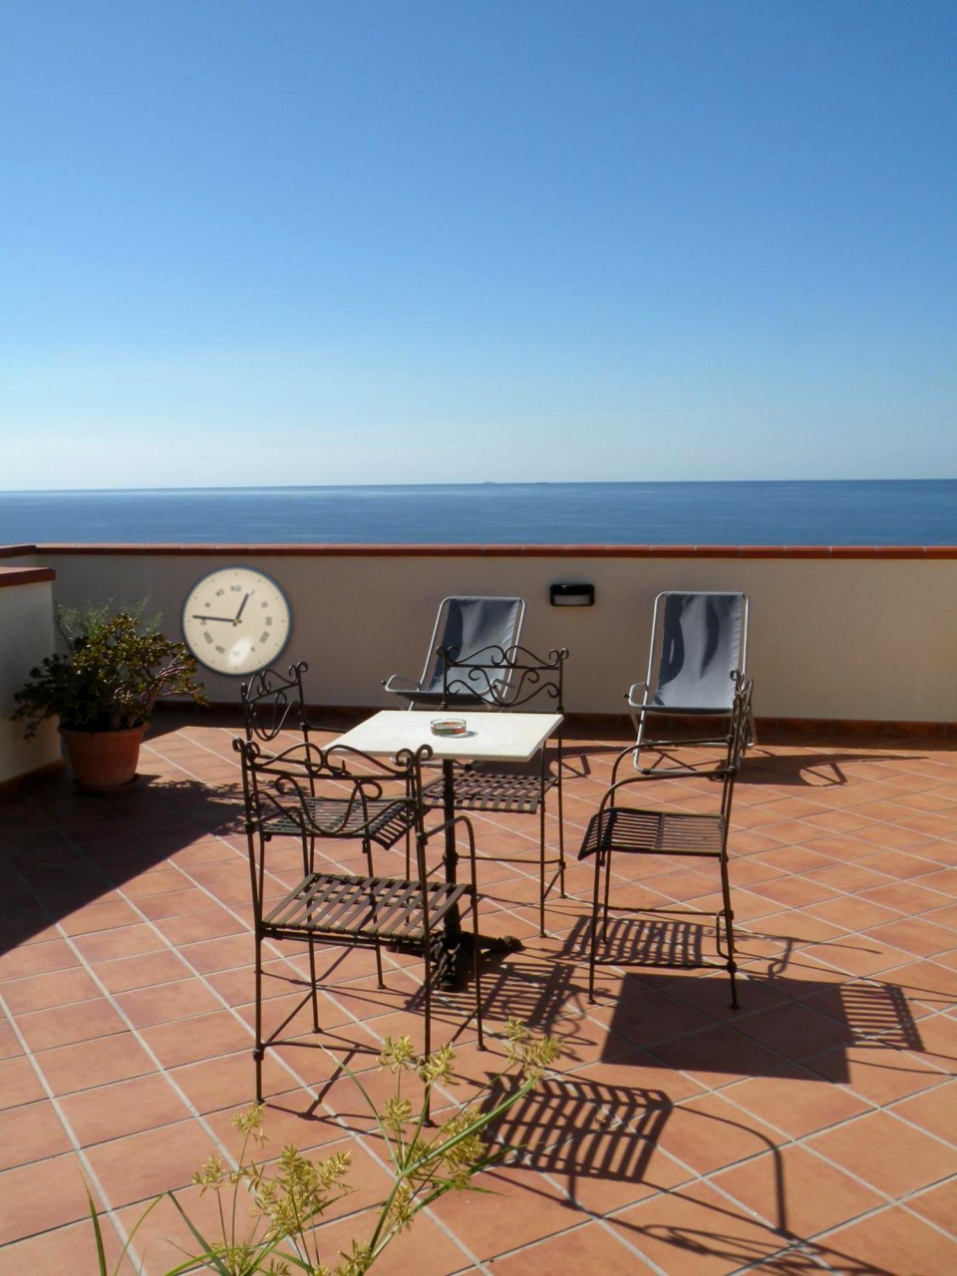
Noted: **12:46**
